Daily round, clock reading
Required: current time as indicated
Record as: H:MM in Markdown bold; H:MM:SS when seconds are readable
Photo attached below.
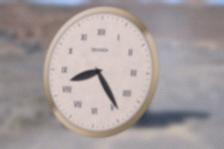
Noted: **8:24**
